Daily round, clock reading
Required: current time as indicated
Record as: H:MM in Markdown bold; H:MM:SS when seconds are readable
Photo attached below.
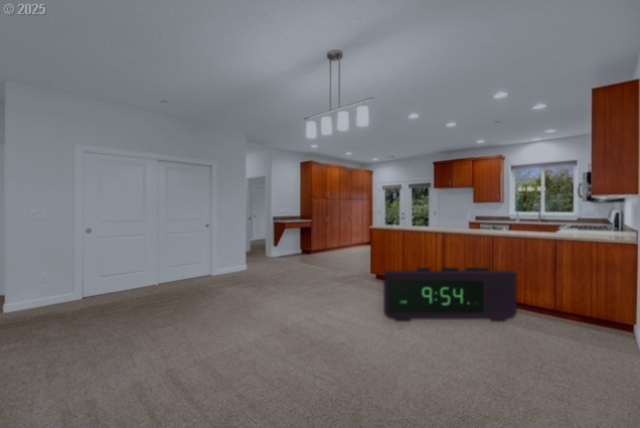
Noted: **9:54**
